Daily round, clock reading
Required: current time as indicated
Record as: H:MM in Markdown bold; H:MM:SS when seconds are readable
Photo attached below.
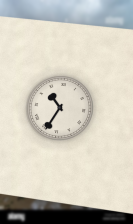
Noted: **10:34**
